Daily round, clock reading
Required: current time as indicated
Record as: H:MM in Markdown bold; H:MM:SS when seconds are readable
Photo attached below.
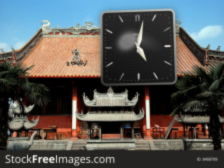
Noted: **5:02**
